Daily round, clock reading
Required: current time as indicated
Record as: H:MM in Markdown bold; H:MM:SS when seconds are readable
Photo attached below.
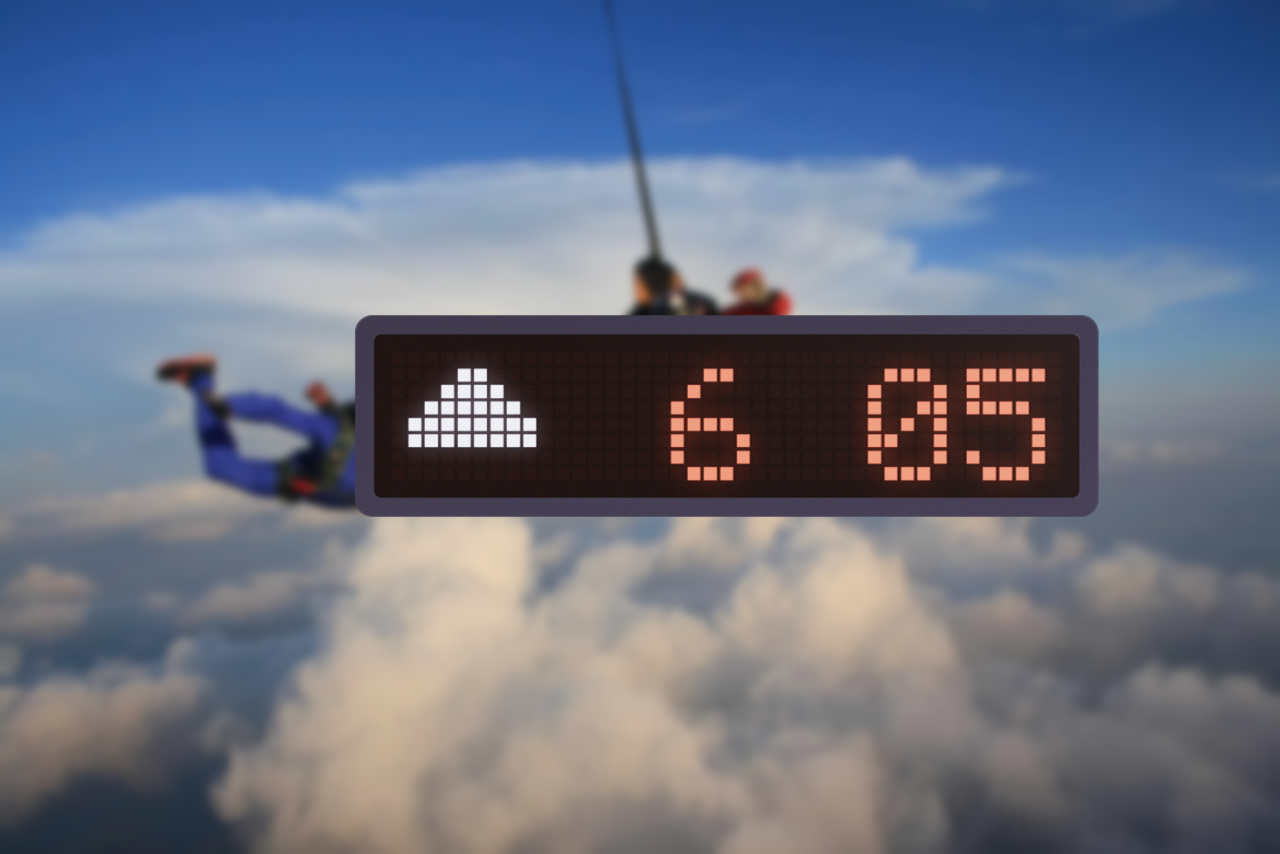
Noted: **6:05**
